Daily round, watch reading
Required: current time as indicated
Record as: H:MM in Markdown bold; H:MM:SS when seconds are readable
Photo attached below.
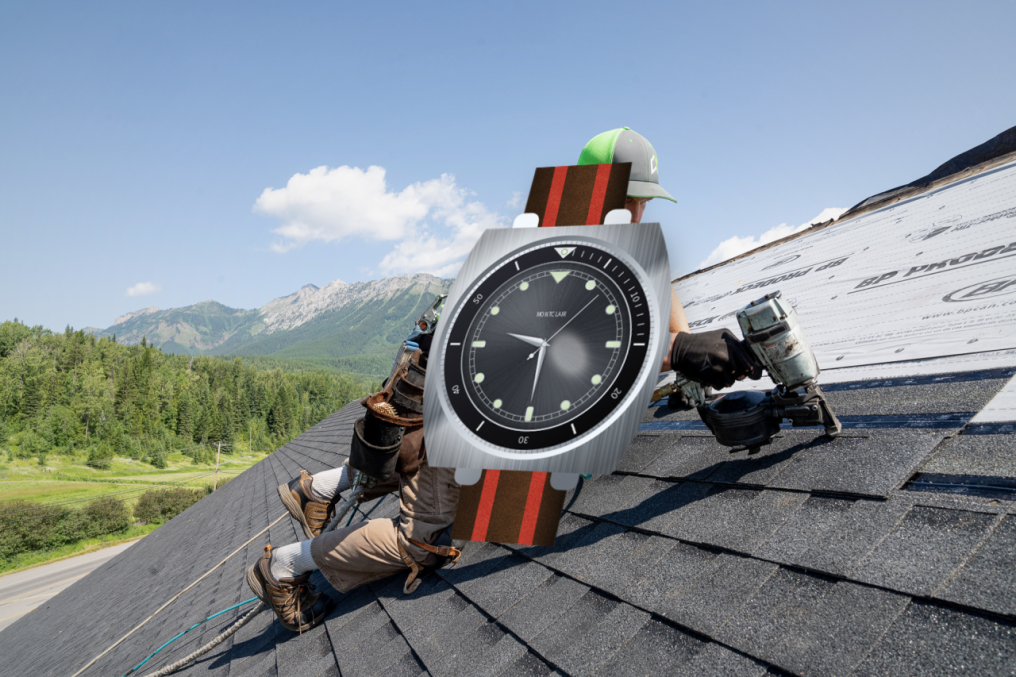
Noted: **9:30:07**
